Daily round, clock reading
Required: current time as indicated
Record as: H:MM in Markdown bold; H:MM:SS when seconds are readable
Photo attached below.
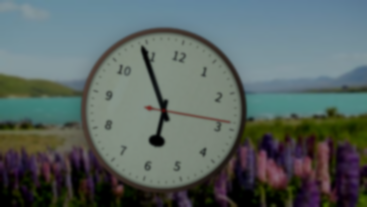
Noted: **5:54:14**
